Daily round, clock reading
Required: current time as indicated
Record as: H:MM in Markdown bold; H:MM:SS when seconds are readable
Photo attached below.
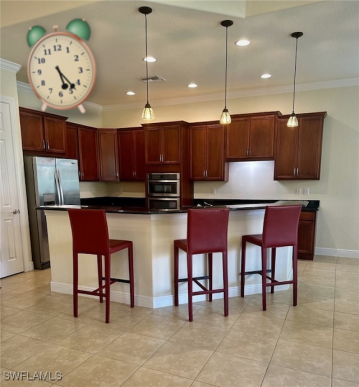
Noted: **5:23**
